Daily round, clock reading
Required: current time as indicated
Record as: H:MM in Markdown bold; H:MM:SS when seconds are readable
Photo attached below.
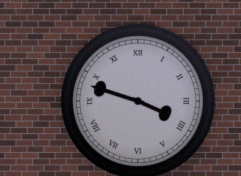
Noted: **3:48**
